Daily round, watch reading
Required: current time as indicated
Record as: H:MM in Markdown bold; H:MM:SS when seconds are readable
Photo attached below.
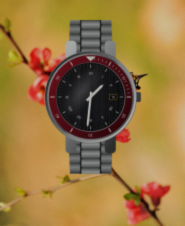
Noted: **1:31**
